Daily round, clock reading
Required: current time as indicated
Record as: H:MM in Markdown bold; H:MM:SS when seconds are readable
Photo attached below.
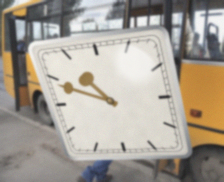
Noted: **10:49**
